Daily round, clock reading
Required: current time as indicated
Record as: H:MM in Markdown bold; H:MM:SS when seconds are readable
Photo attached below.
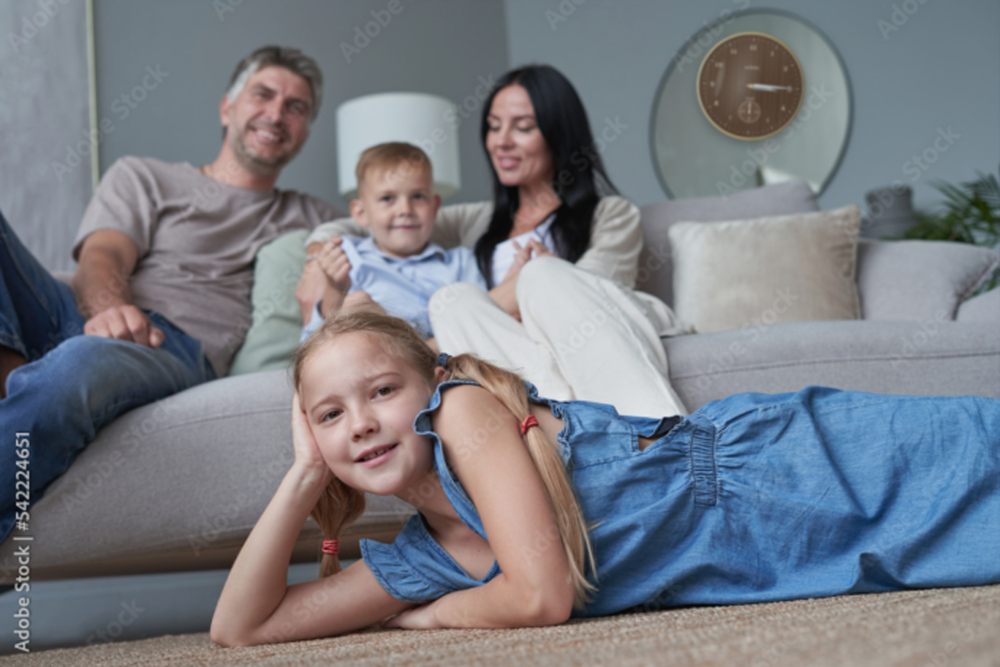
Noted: **3:15**
